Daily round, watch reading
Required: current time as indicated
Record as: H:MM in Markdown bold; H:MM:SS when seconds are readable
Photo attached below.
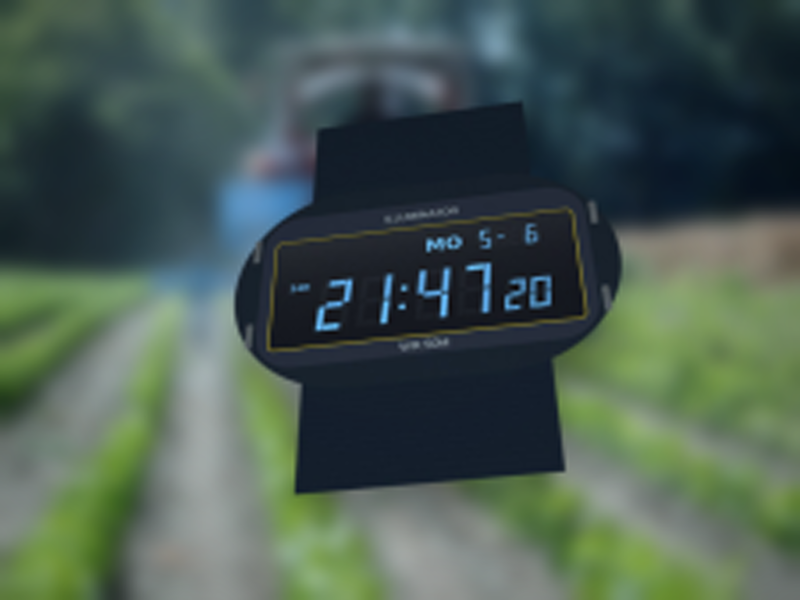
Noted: **21:47:20**
